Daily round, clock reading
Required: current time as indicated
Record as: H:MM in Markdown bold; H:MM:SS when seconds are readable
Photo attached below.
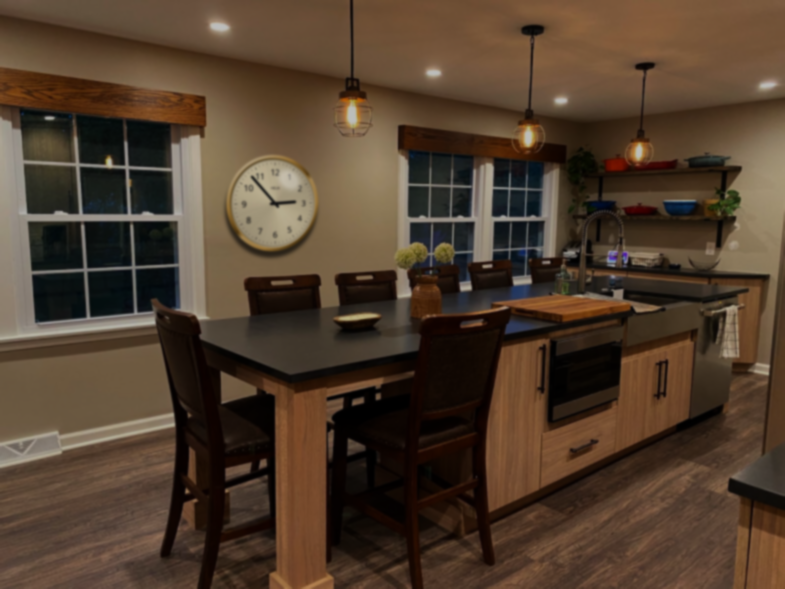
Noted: **2:53**
